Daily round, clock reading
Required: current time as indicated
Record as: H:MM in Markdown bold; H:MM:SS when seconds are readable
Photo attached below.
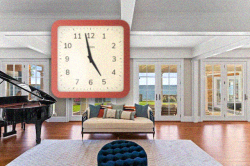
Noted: **4:58**
